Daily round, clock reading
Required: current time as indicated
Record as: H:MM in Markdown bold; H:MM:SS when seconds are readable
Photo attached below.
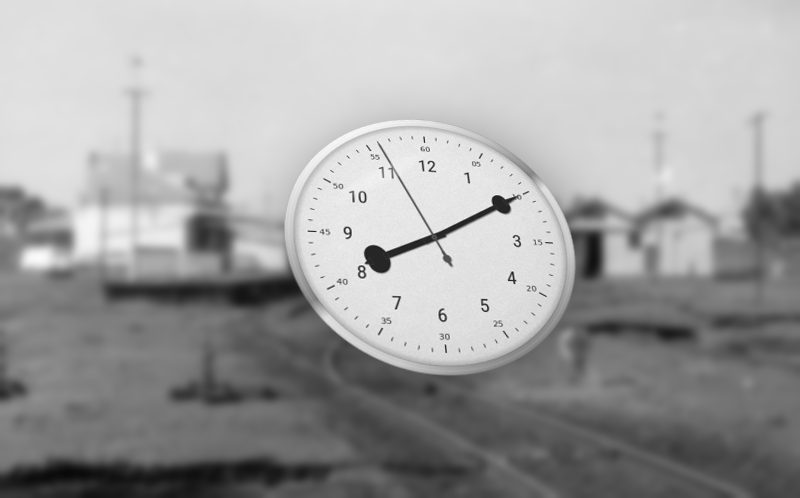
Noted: **8:09:56**
